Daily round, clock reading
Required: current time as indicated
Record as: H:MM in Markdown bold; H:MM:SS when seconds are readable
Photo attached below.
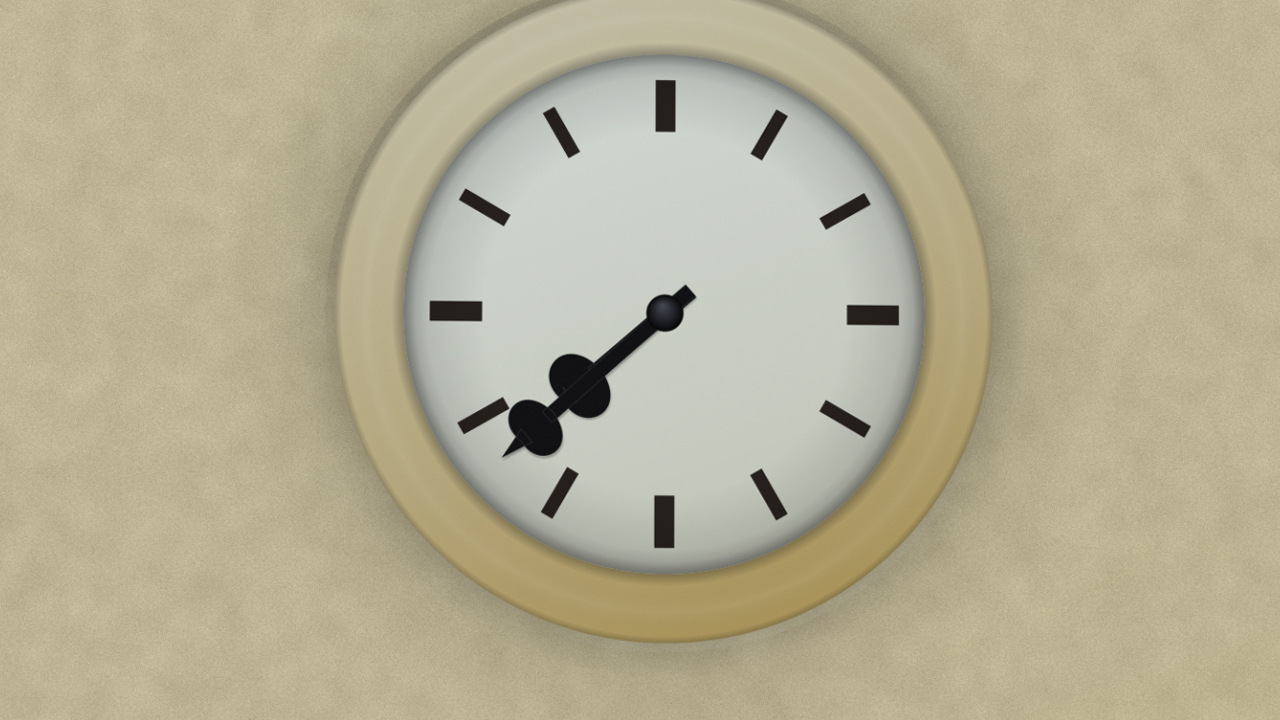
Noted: **7:38**
